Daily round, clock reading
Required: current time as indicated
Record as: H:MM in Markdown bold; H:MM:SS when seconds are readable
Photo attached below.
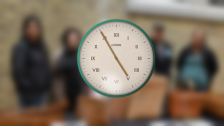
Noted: **4:55**
